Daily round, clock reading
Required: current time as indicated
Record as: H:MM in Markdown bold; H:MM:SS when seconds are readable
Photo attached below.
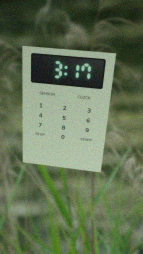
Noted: **3:17**
